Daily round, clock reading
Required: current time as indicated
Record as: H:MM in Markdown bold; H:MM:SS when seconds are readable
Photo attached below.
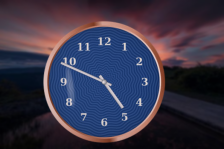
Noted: **4:49**
